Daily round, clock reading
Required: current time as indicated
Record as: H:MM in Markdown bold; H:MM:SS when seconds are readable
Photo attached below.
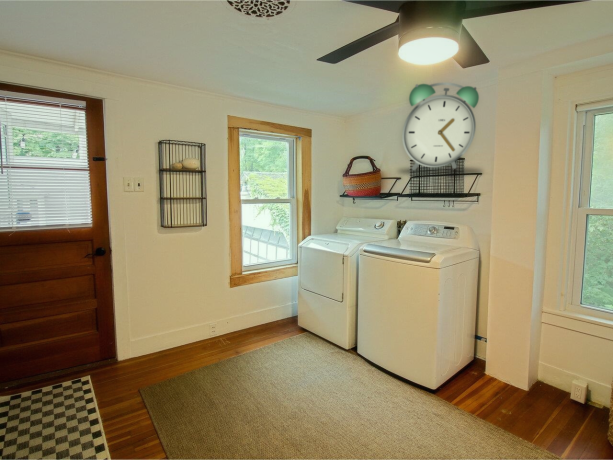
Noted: **1:23**
